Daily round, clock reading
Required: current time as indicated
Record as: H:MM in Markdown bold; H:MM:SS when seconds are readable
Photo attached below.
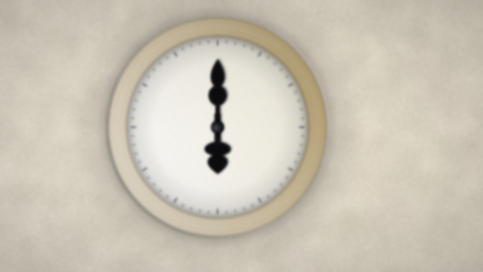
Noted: **6:00**
